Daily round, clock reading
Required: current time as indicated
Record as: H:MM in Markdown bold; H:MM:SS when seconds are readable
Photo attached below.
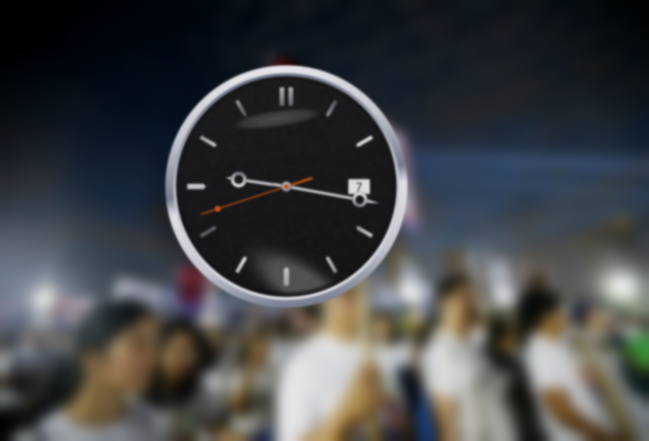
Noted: **9:16:42**
